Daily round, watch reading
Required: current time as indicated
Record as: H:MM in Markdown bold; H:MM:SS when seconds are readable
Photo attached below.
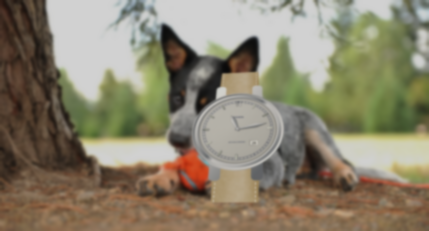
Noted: **11:13**
